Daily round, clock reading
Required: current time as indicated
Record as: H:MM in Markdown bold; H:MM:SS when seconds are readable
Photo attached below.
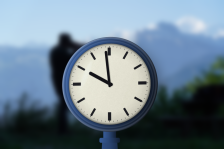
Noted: **9:59**
